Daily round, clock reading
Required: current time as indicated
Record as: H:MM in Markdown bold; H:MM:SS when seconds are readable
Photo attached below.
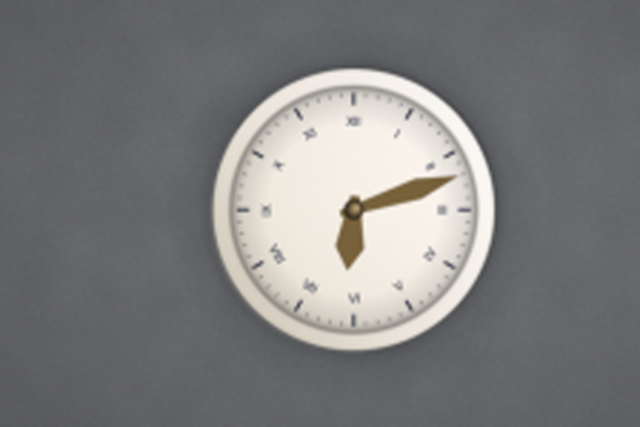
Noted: **6:12**
